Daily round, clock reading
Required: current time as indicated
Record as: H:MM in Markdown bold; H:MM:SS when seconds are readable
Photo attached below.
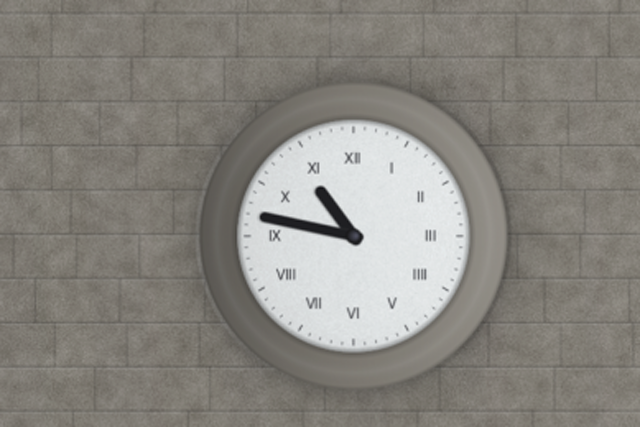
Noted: **10:47**
